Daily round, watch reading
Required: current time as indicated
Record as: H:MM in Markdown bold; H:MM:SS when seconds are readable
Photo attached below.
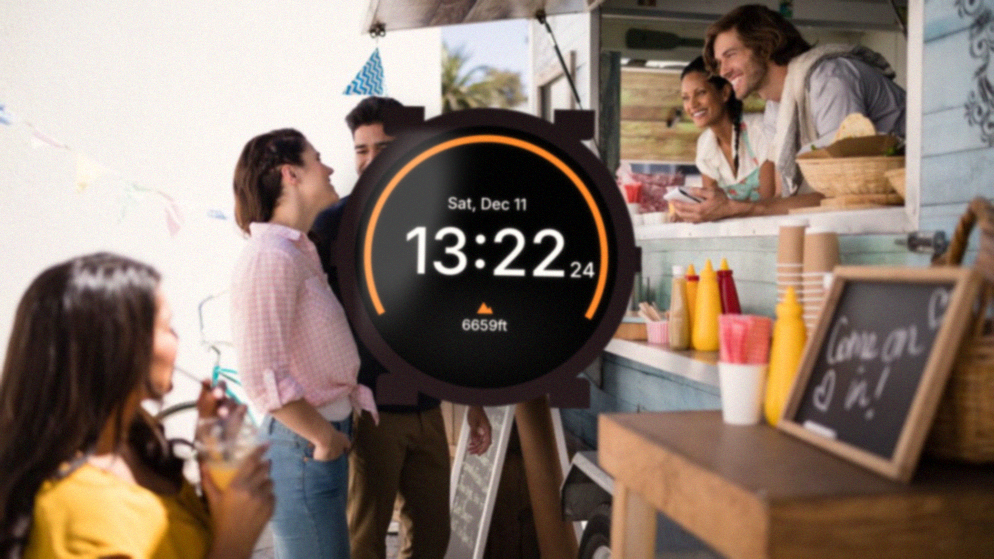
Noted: **13:22:24**
